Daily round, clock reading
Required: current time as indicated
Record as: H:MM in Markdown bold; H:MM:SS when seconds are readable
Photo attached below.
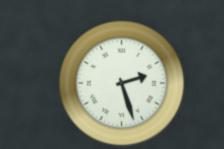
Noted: **2:27**
